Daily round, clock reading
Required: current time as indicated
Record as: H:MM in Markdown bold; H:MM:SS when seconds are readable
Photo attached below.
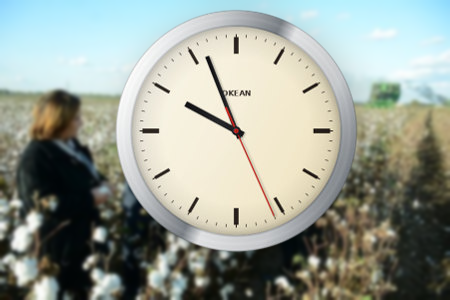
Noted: **9:56:26**
